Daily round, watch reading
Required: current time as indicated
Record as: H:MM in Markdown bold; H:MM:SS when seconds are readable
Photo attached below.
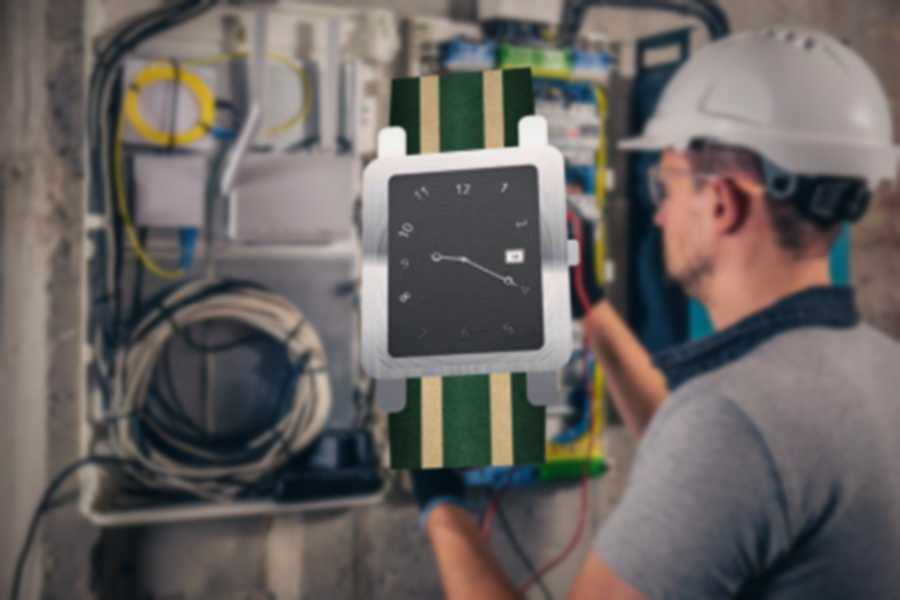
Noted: **9:20**
